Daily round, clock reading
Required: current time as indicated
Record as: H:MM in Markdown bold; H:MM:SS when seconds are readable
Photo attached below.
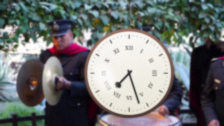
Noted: **7:27**
